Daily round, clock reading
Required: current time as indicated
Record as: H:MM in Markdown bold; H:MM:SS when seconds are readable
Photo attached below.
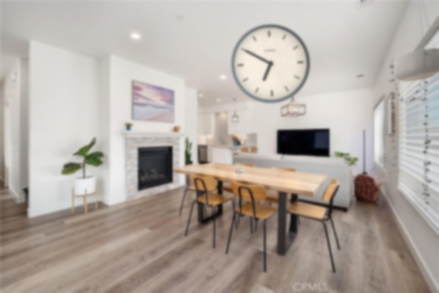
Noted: **6:50**
